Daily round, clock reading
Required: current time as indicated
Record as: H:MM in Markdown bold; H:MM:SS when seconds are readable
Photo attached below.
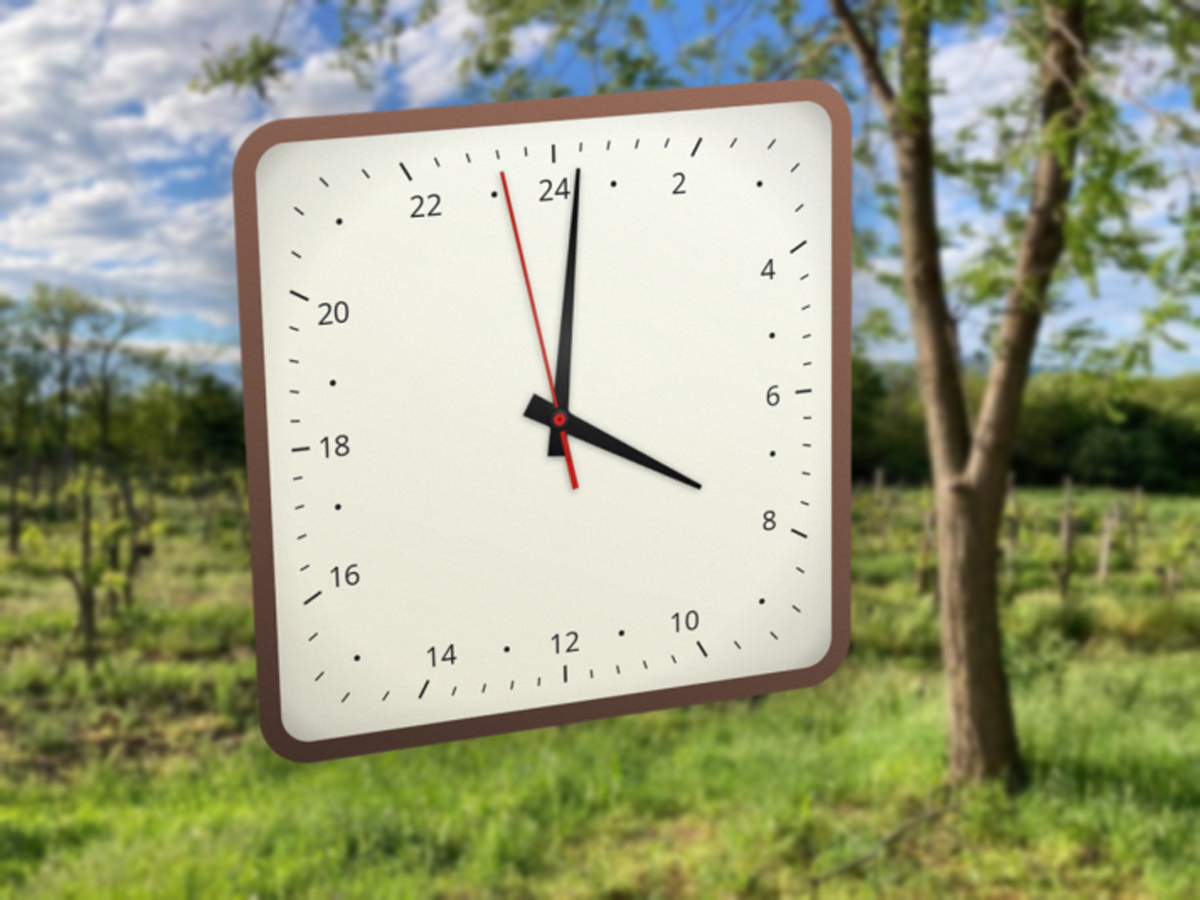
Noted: **8:00:58**
